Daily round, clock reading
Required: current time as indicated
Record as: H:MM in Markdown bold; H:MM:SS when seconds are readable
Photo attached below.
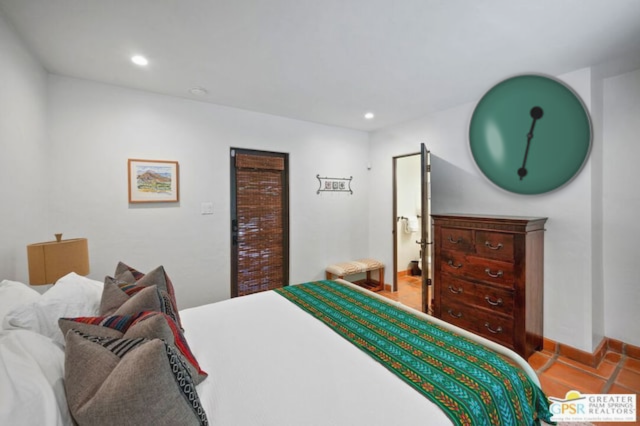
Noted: **12:32**
